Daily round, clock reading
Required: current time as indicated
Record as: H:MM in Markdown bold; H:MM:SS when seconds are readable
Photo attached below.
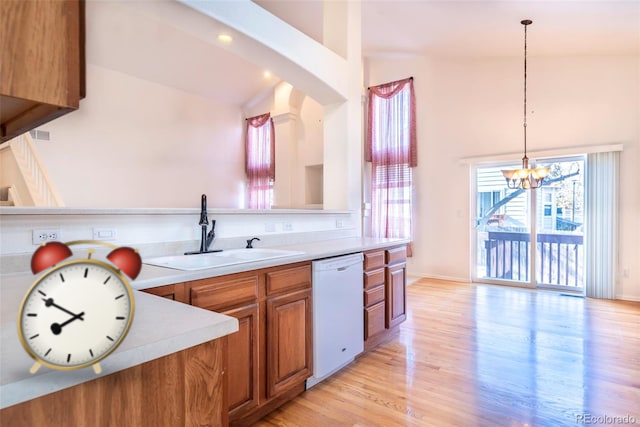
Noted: **7:49**
